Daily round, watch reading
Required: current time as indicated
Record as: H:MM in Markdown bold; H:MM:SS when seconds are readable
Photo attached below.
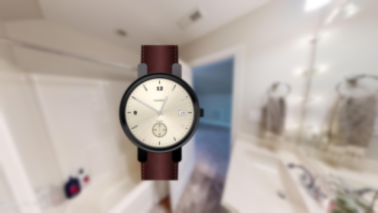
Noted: **12:50**
